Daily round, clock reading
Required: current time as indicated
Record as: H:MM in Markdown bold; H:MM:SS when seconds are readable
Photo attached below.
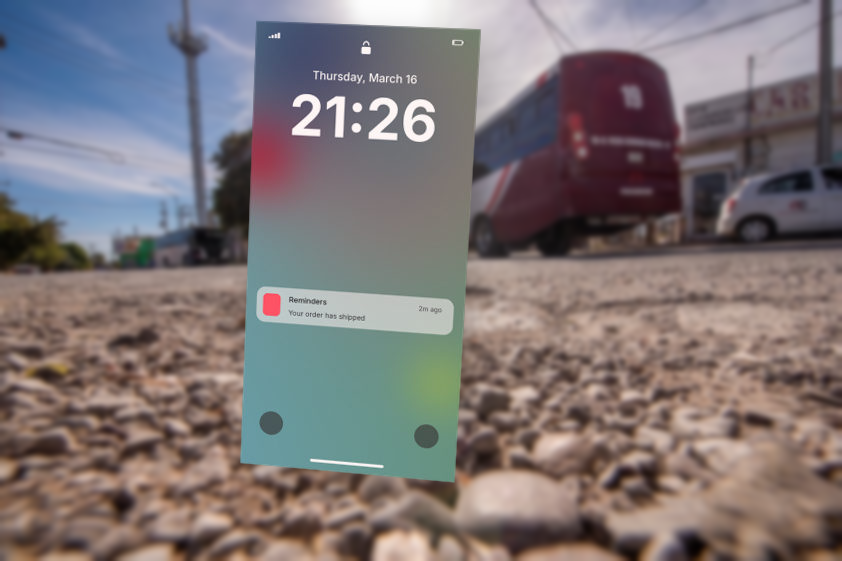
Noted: **21:26**
